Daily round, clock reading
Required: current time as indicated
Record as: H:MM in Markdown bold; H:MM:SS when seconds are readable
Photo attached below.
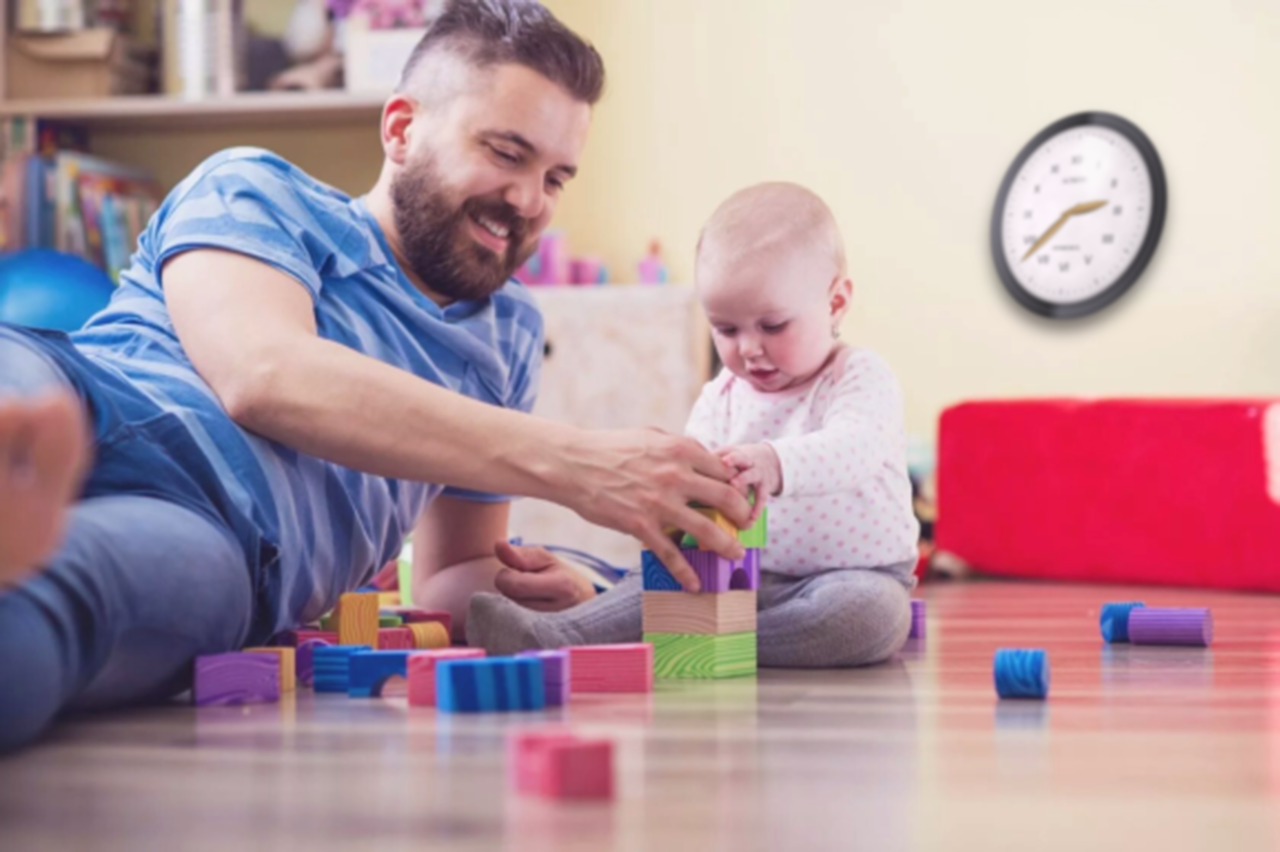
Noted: **2:38**
